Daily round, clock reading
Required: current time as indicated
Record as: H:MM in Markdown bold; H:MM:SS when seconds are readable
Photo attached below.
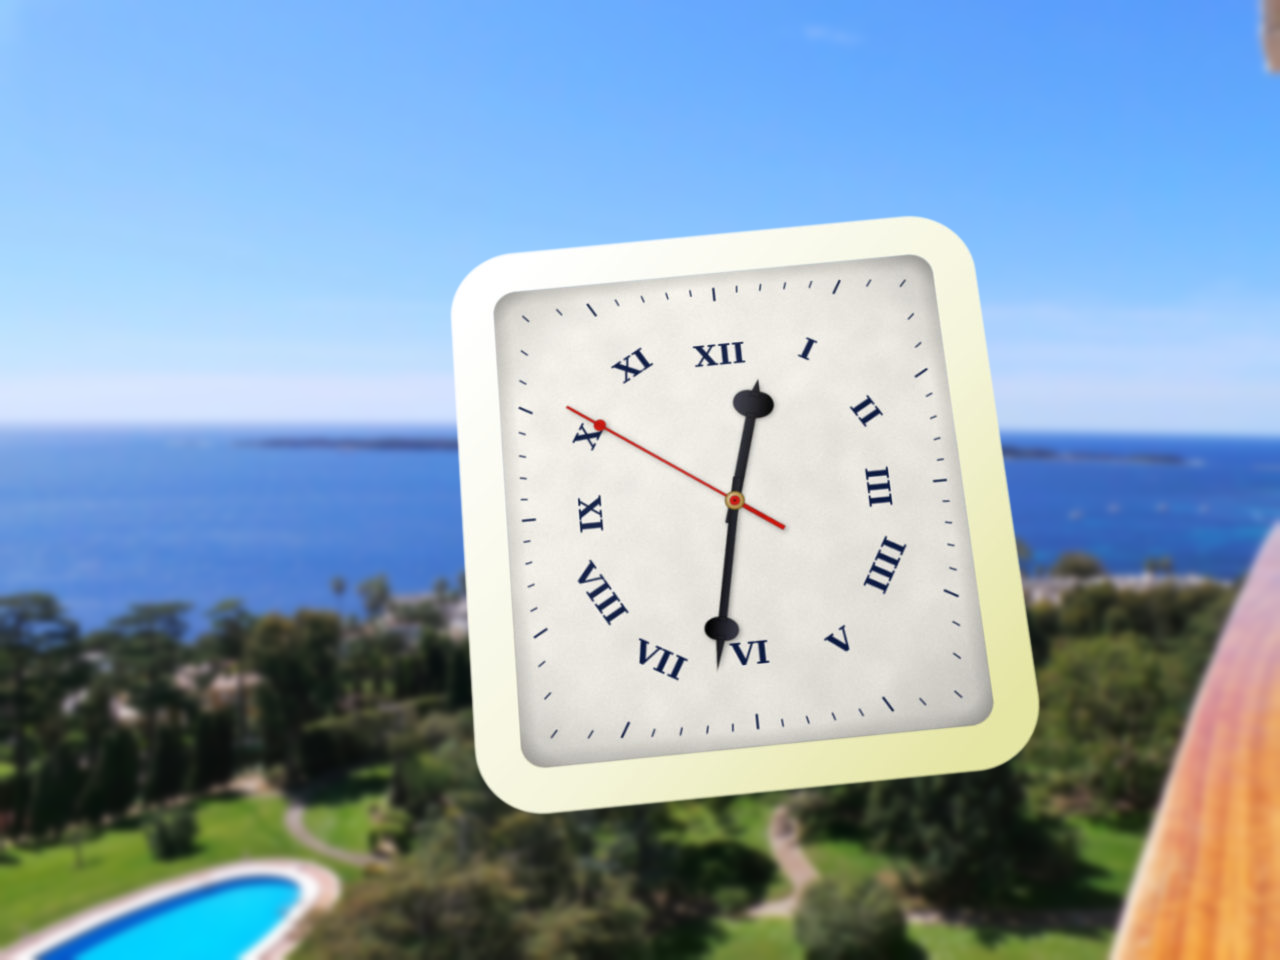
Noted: **12:31:51**
